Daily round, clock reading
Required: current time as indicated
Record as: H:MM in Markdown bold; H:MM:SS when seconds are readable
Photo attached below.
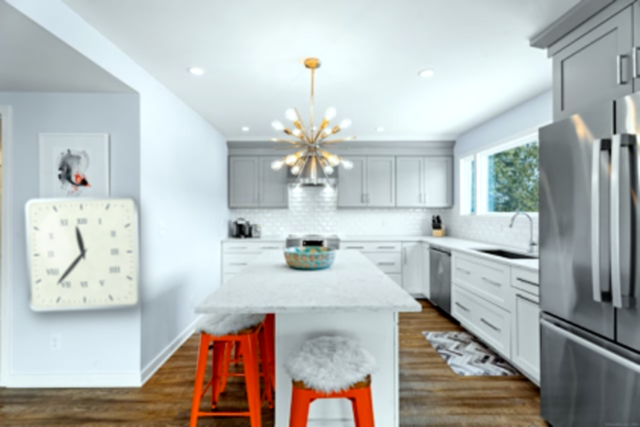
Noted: **11:37**
